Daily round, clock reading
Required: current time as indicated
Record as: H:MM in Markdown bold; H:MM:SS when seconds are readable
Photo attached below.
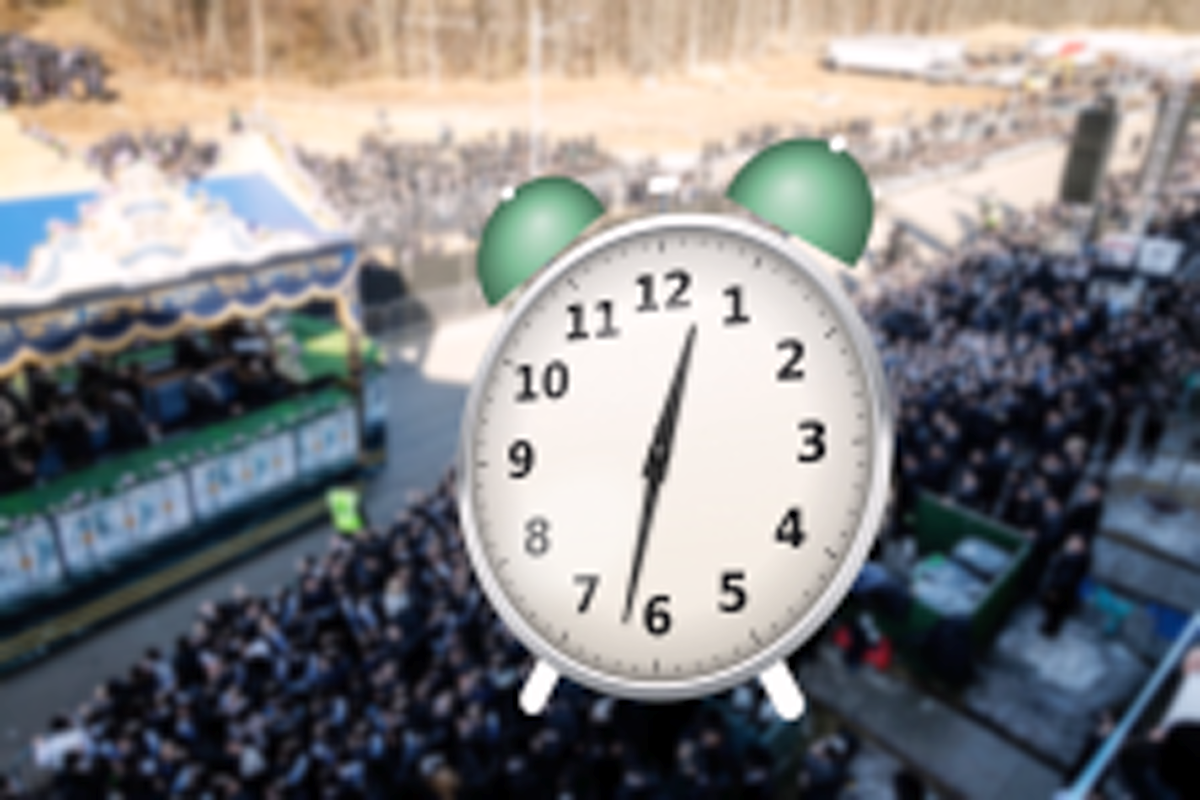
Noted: **12:32**
